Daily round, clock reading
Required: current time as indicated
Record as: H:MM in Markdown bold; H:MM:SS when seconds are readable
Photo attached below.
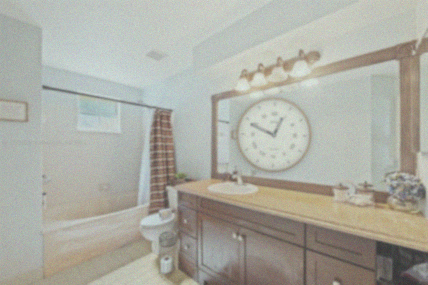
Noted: **12:49**
